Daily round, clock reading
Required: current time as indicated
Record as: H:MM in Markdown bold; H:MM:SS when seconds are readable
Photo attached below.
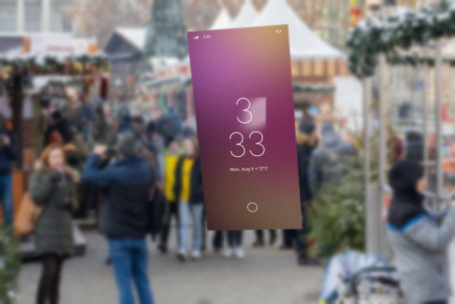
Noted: **3:33**
